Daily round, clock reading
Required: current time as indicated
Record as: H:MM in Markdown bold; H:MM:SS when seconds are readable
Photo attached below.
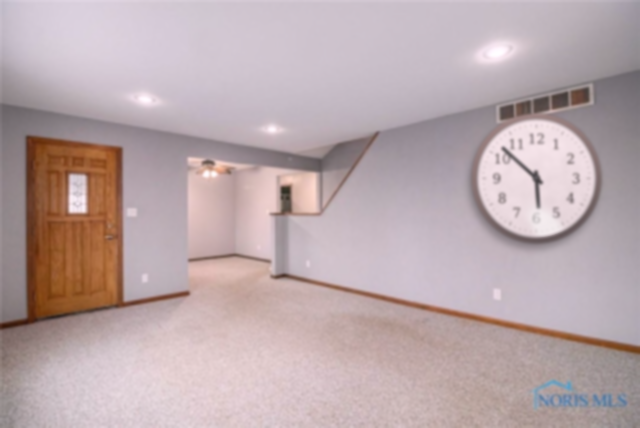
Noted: **5:52**
